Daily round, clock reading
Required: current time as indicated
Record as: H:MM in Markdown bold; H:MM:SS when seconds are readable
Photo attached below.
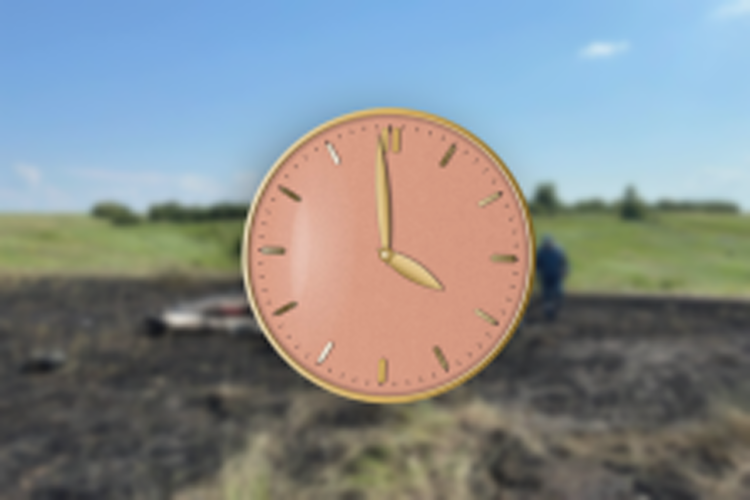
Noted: **3:59**
